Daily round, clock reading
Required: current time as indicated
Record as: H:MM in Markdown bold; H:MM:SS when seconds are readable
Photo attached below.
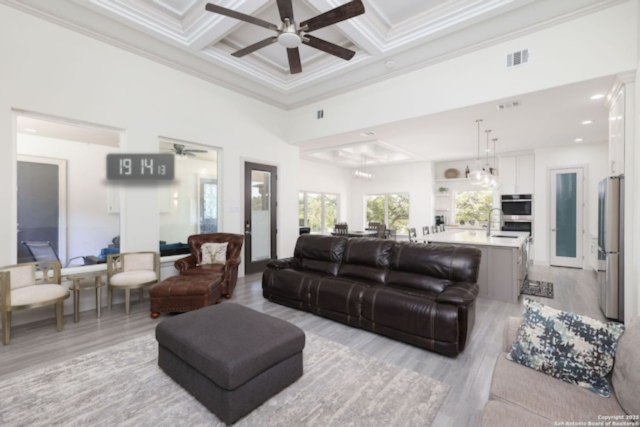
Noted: **19:14**
